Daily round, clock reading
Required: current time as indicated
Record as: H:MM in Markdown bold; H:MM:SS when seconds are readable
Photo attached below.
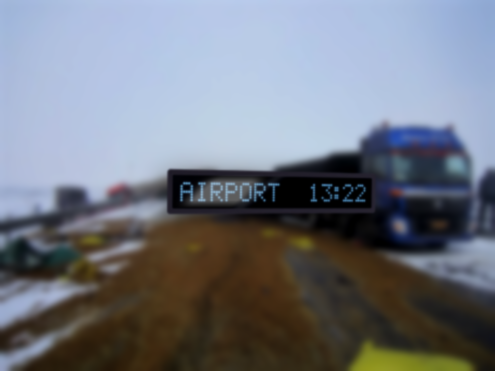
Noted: **13:22**
